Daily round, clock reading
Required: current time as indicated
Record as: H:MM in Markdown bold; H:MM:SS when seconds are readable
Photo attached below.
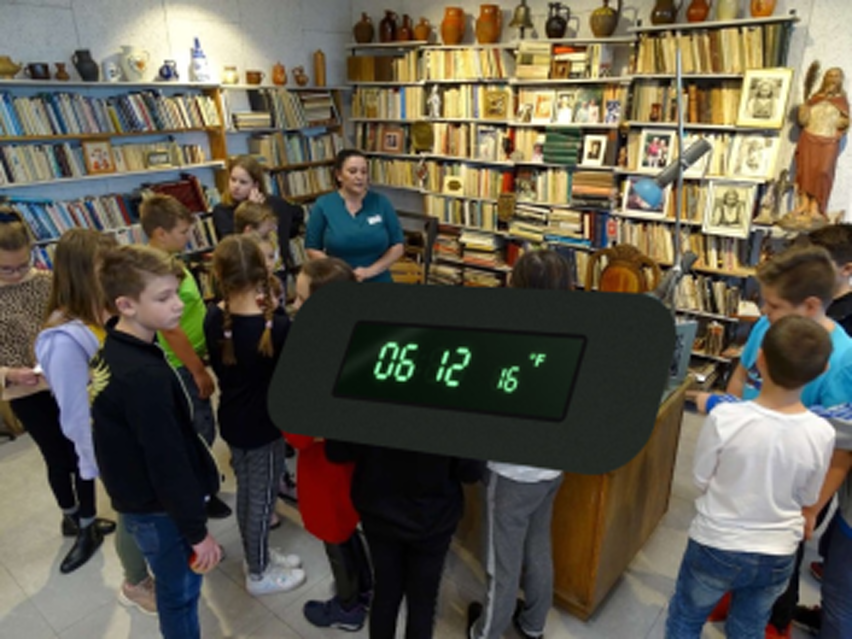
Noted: **6:12**
